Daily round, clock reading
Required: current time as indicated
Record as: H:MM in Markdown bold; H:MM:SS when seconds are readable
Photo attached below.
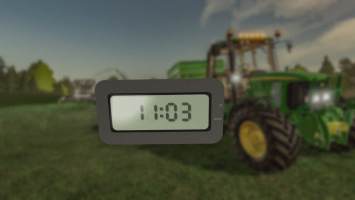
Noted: **11:03**
